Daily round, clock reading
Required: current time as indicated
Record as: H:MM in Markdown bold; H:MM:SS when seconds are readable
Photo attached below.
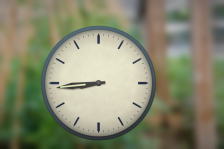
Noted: **8:44**
